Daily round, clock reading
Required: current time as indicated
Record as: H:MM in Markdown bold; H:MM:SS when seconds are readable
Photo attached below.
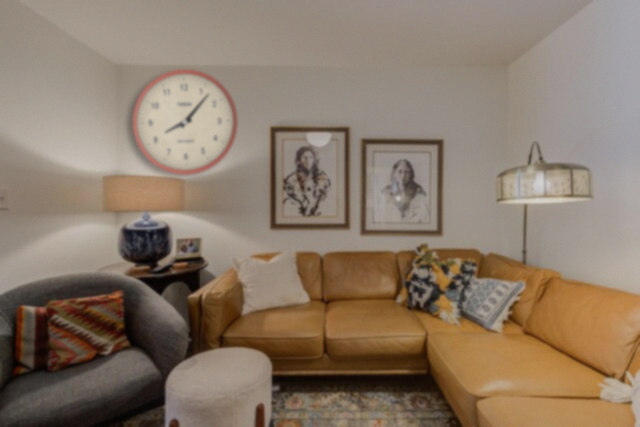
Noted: **8:07**
